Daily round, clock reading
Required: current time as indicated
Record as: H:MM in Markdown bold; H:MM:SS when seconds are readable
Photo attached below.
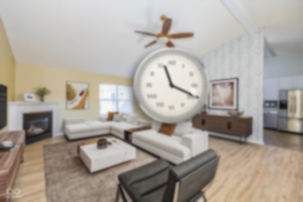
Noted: **11:19**
